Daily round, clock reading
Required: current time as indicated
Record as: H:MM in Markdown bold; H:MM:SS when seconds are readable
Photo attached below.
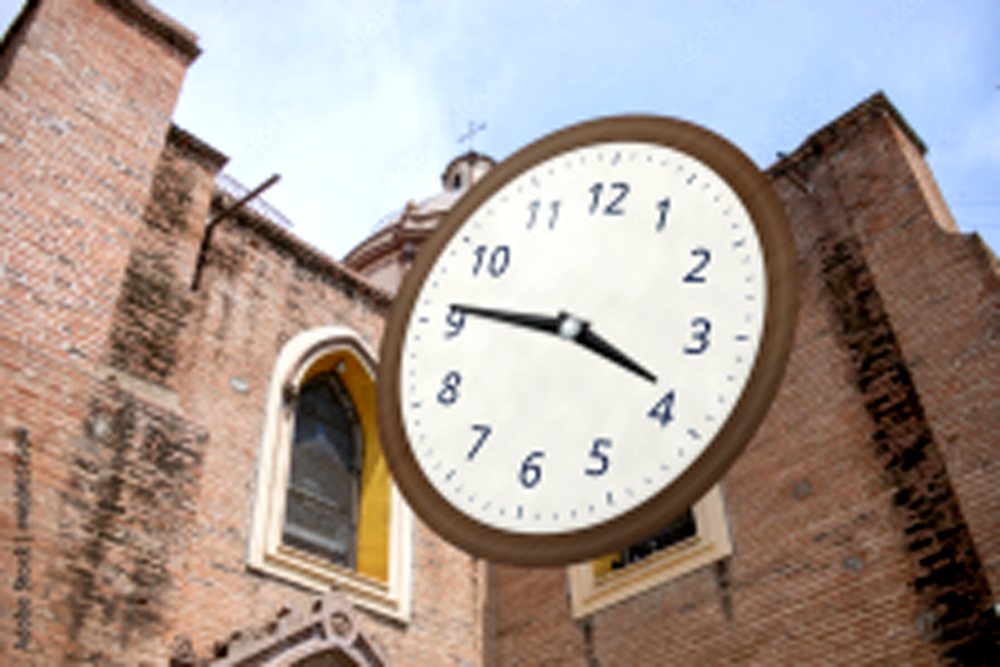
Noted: **3:46**
